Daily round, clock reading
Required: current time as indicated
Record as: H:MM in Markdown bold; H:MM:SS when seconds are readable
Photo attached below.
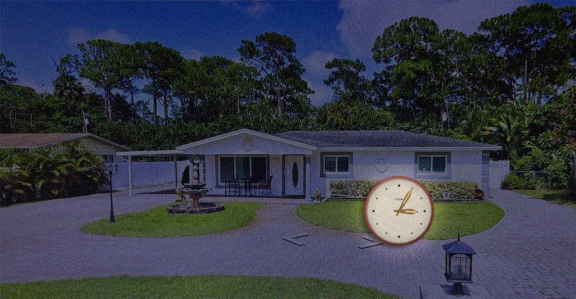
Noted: **3:05**
